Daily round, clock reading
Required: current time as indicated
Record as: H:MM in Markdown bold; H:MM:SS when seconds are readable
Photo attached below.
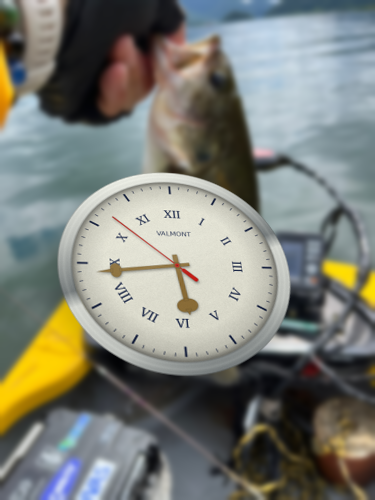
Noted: **5:43:52**
